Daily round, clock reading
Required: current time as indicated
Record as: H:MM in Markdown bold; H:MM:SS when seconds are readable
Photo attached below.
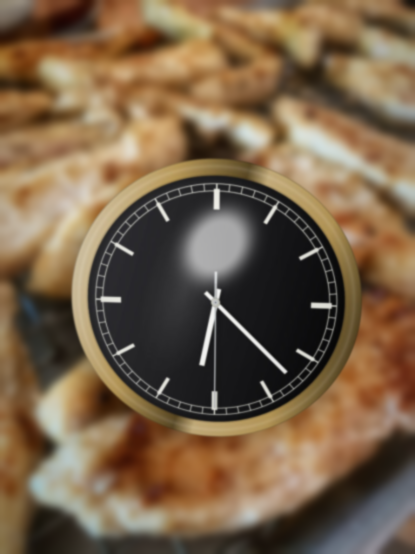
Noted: **6:22:30**
